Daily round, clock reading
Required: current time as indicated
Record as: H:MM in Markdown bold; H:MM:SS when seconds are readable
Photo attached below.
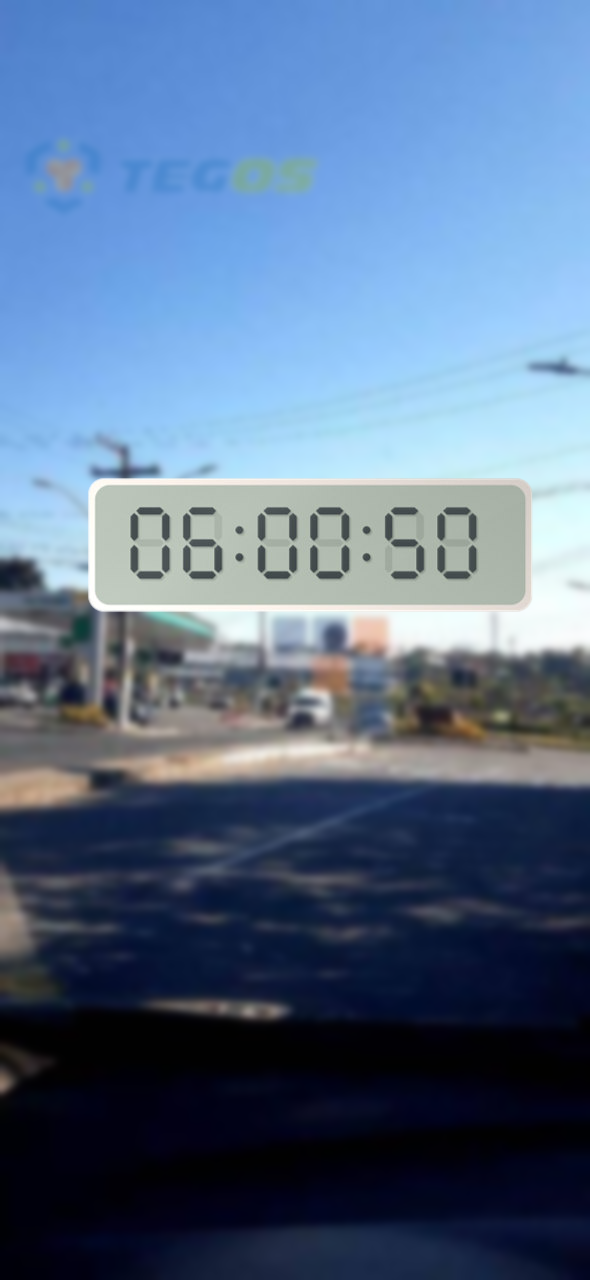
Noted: **6:00:50**
